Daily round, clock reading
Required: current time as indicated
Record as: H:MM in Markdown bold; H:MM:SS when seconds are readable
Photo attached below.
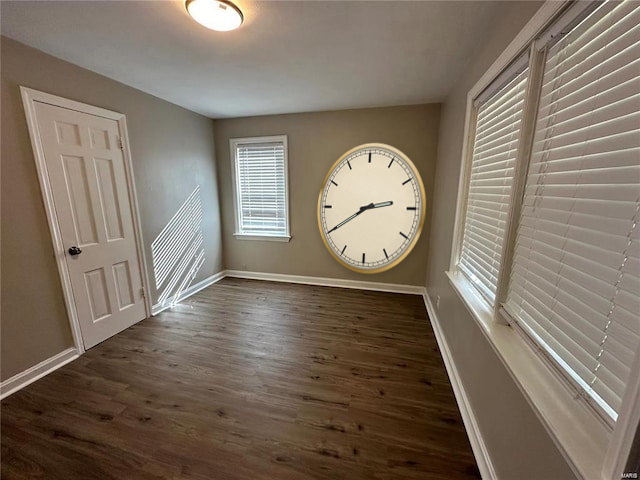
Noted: **2:40**
